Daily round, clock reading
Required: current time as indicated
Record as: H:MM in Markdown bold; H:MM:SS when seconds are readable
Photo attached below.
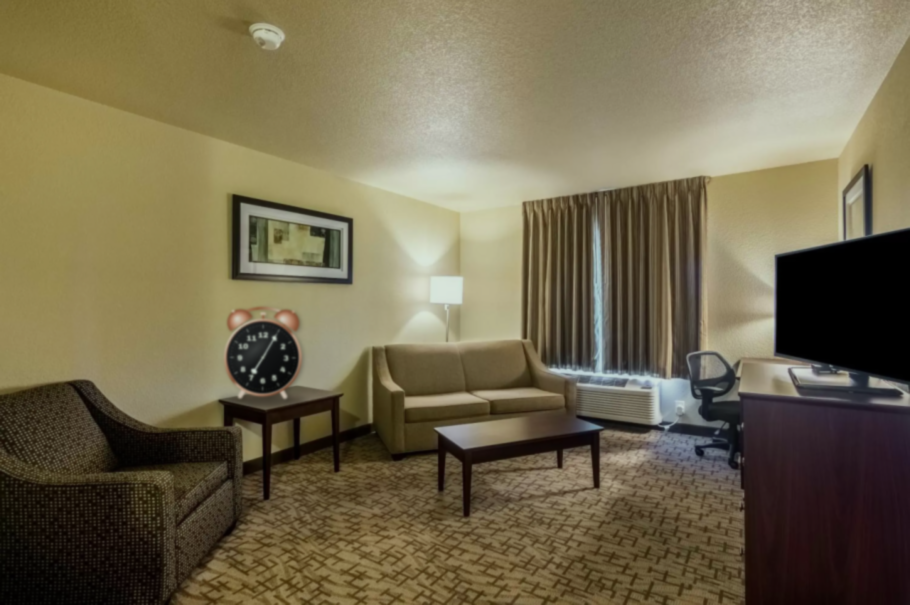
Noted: **7:05**
